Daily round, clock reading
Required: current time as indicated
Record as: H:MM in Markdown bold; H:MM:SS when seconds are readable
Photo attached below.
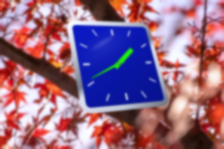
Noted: **1:41**
